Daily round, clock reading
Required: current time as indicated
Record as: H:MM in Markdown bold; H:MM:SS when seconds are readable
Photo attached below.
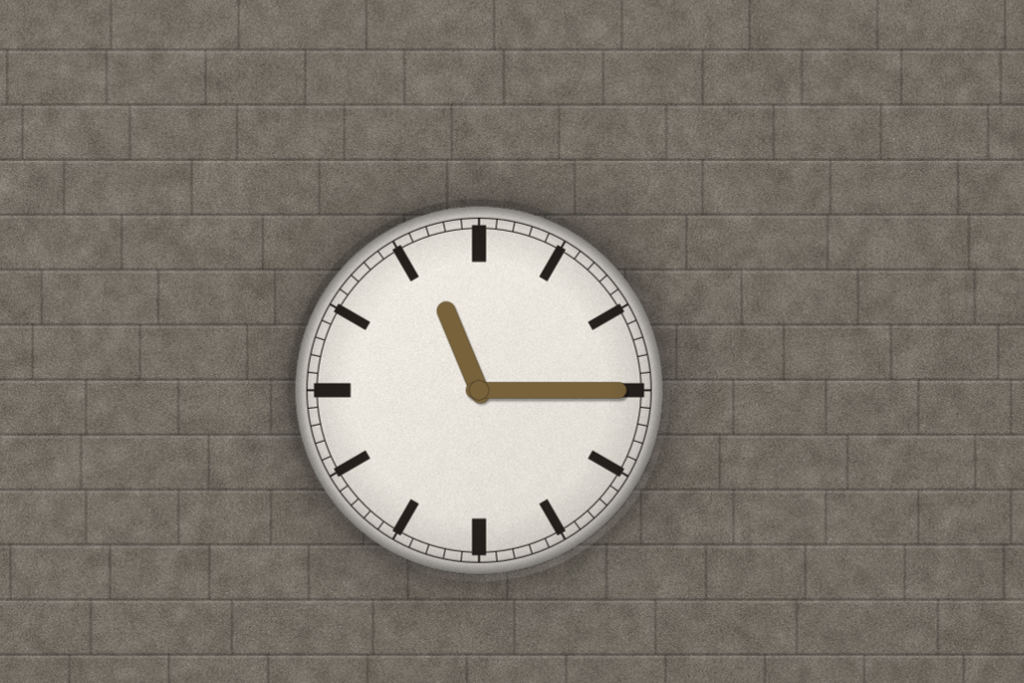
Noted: **11:15**
